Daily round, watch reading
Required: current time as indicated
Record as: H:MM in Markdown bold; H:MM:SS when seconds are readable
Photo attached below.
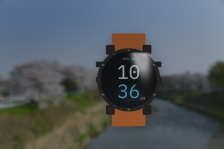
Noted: **10:36**
